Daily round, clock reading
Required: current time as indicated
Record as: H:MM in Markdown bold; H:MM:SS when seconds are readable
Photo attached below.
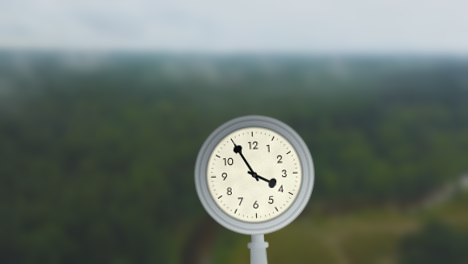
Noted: **3:55**
